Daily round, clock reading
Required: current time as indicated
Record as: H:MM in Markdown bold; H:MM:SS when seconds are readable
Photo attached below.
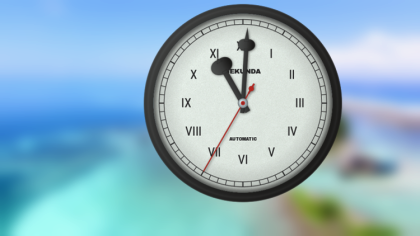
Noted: **11:00:35**
